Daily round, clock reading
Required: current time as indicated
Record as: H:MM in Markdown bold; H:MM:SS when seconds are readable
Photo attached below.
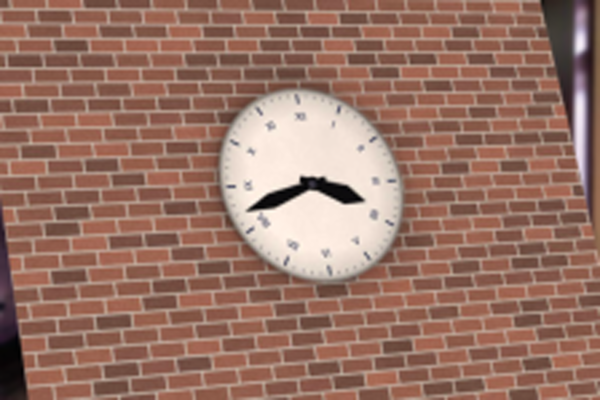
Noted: **3:42**
